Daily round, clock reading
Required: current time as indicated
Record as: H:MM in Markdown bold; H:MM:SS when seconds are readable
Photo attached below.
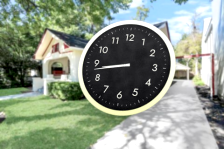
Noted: **8:43**
